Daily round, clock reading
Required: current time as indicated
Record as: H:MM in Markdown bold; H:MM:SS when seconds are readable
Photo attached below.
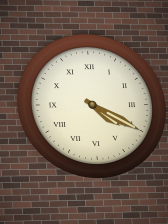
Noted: **4:20**
